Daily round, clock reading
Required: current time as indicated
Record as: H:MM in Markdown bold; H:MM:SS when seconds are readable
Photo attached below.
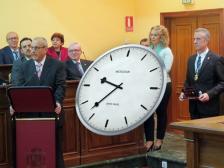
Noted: **9:37**
